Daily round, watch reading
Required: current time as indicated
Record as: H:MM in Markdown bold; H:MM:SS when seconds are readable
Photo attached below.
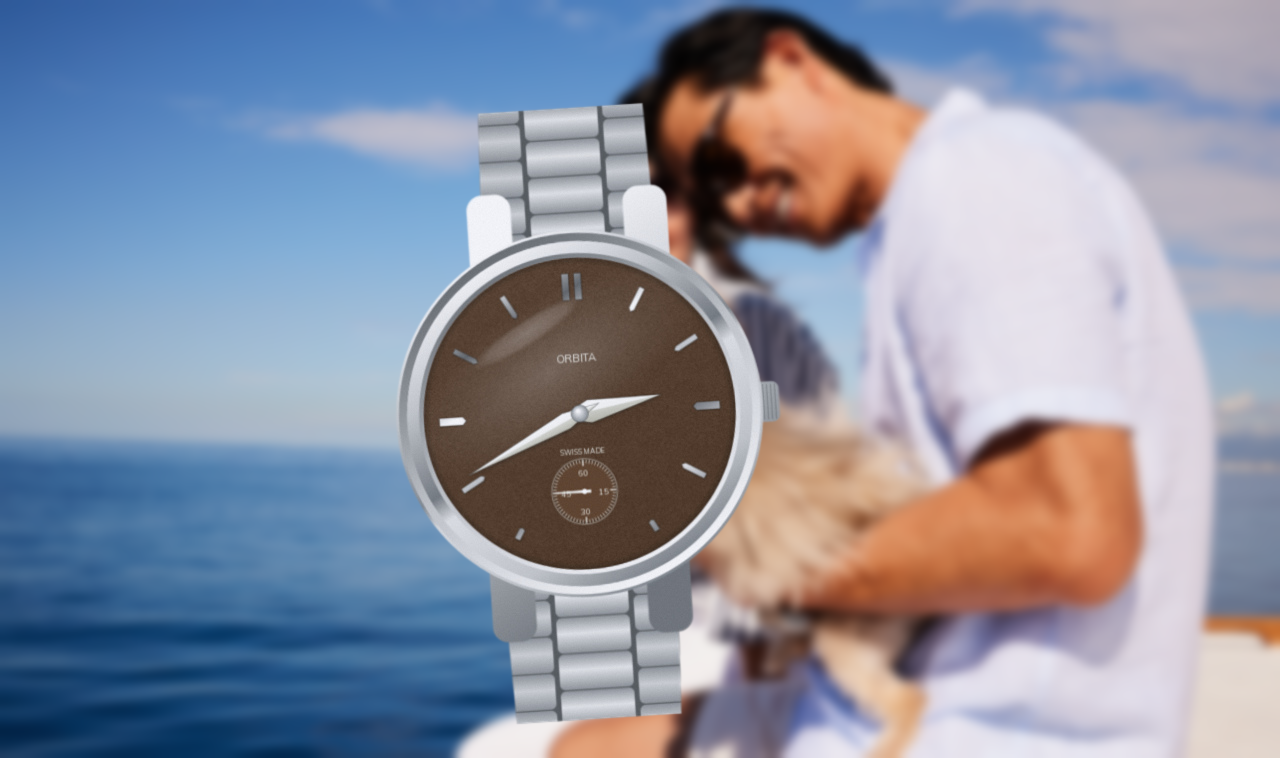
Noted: **2:40:45**
